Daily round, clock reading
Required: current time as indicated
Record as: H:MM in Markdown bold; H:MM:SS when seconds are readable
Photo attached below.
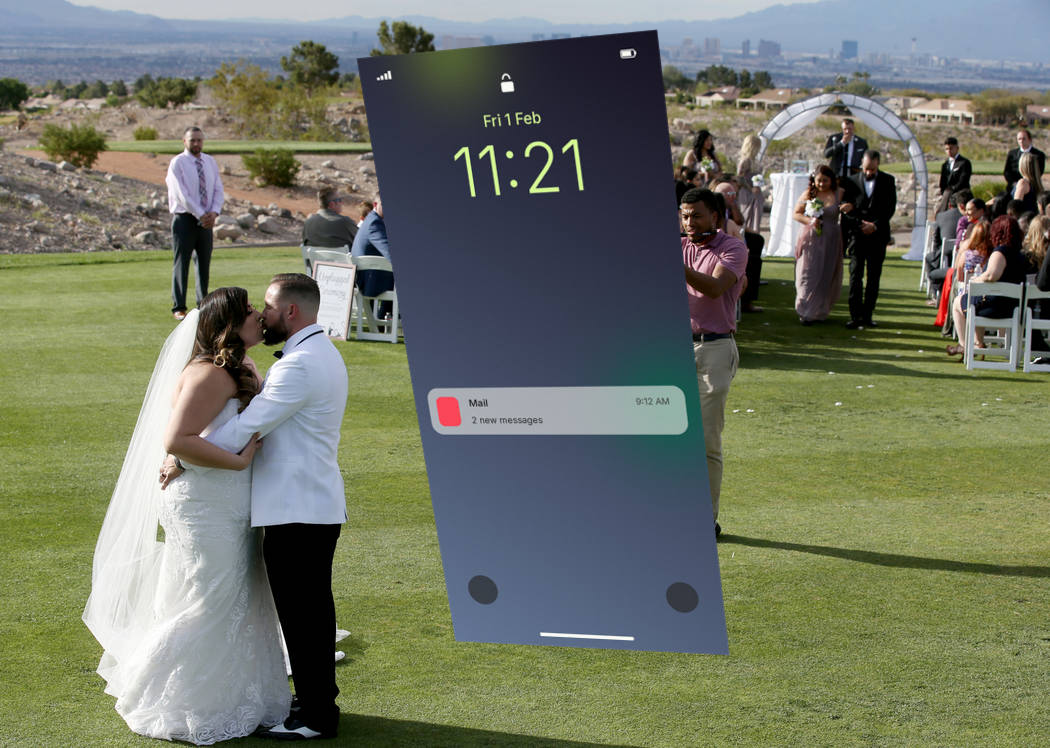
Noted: **11:21**
